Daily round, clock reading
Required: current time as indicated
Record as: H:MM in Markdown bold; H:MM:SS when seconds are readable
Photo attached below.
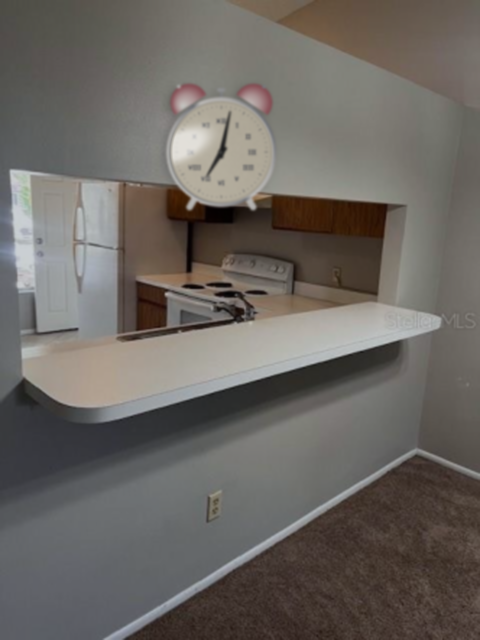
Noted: **7:02**
